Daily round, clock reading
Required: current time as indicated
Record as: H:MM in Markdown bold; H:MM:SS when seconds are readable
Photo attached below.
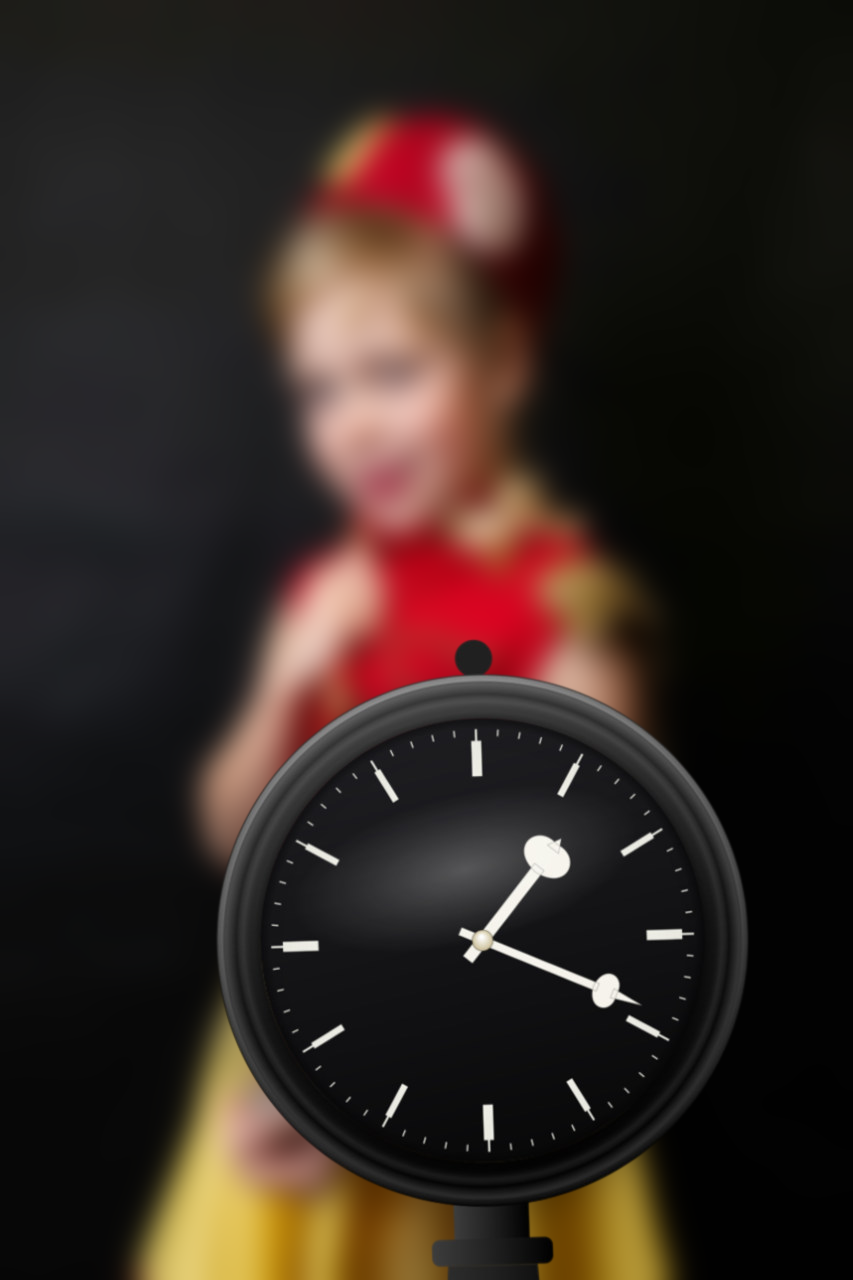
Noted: **1:19**
